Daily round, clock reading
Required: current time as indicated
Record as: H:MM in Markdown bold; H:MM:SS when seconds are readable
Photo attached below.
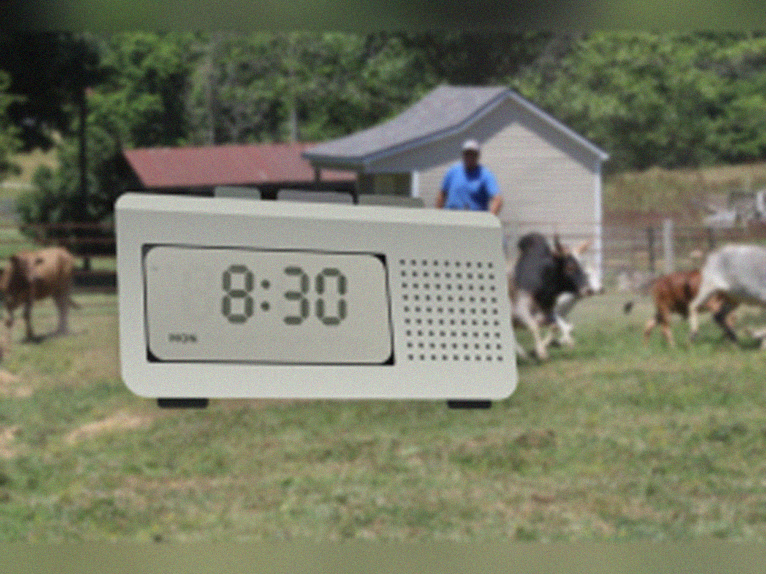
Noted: **8:30**
